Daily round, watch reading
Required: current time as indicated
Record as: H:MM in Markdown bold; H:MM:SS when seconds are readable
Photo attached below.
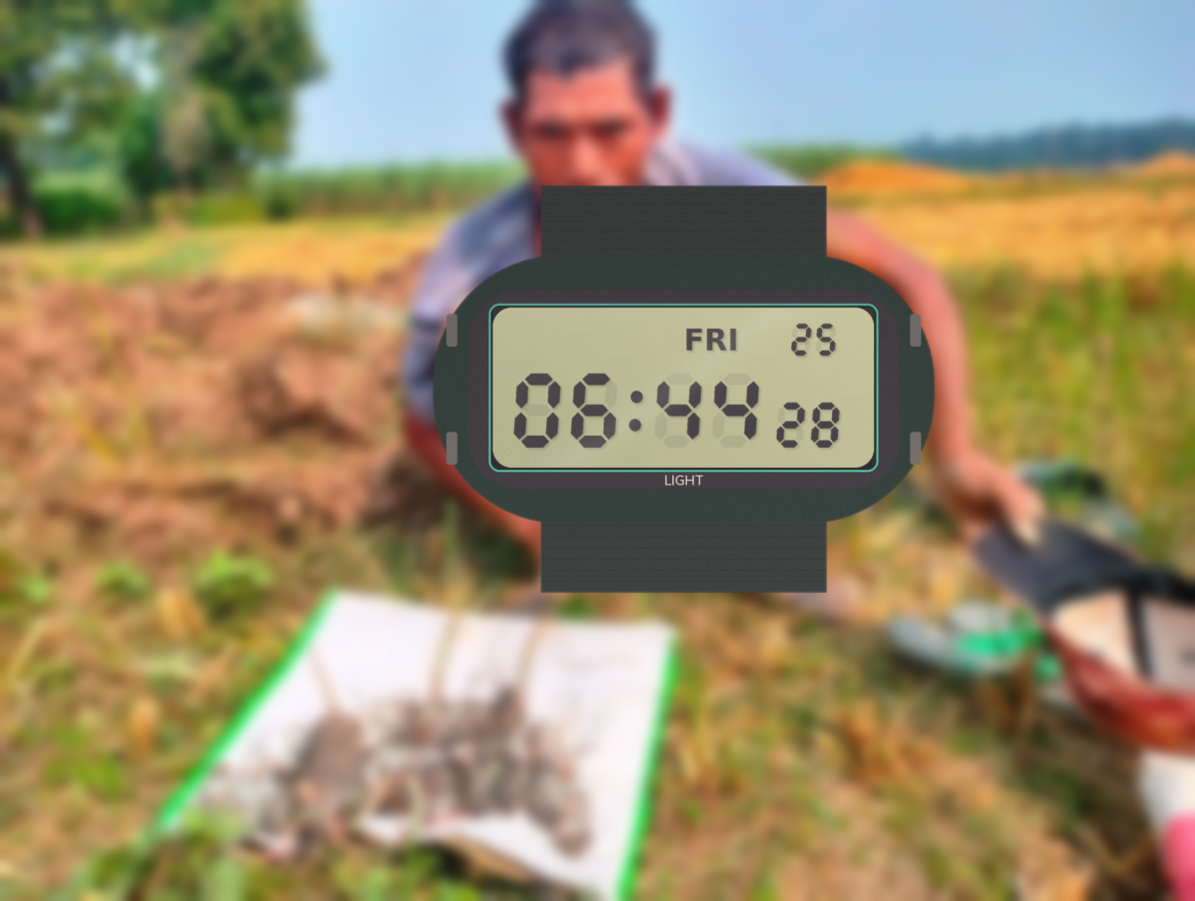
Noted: **6:44:28**
